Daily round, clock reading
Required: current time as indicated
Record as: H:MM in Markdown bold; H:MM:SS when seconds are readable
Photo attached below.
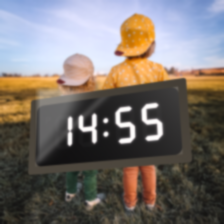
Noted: **14:55**
